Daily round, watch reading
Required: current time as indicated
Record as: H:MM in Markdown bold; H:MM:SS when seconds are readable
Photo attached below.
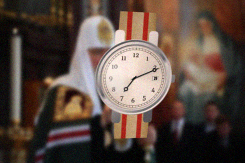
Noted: **7:11**
